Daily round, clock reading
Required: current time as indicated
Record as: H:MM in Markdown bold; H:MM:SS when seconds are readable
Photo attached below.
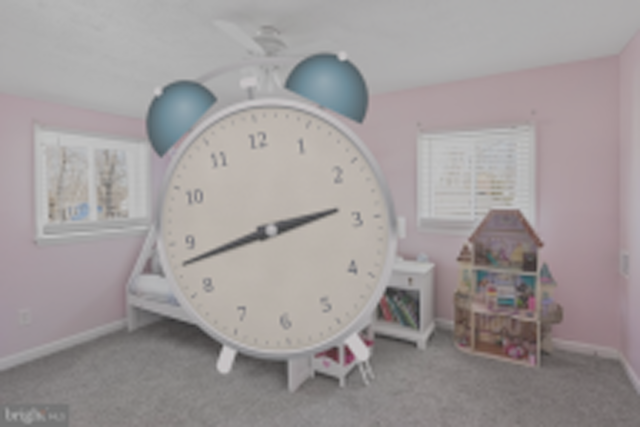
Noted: **2:43**
